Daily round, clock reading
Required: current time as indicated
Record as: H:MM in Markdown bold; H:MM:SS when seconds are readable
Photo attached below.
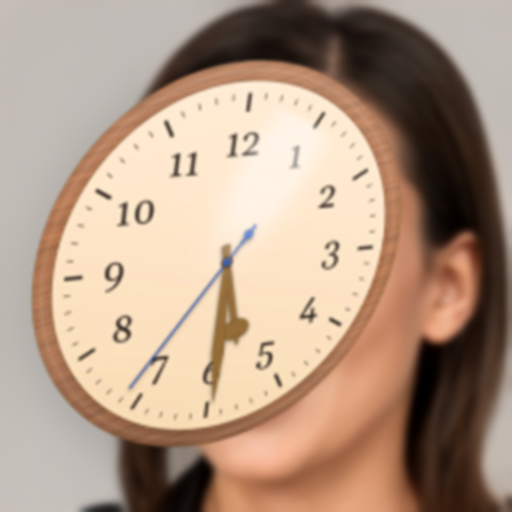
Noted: **5:29:36**
